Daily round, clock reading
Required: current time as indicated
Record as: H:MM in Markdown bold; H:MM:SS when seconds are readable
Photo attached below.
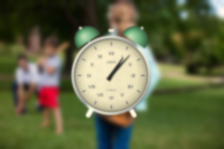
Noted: **1:07**
